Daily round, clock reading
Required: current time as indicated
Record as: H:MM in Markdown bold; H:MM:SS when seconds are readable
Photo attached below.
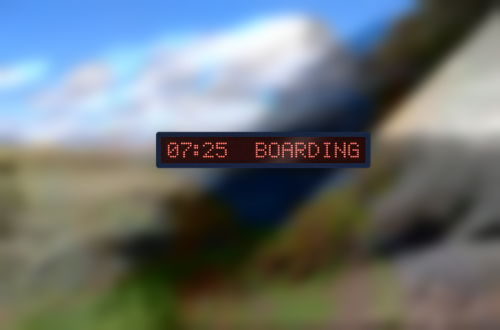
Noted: **7:25**
